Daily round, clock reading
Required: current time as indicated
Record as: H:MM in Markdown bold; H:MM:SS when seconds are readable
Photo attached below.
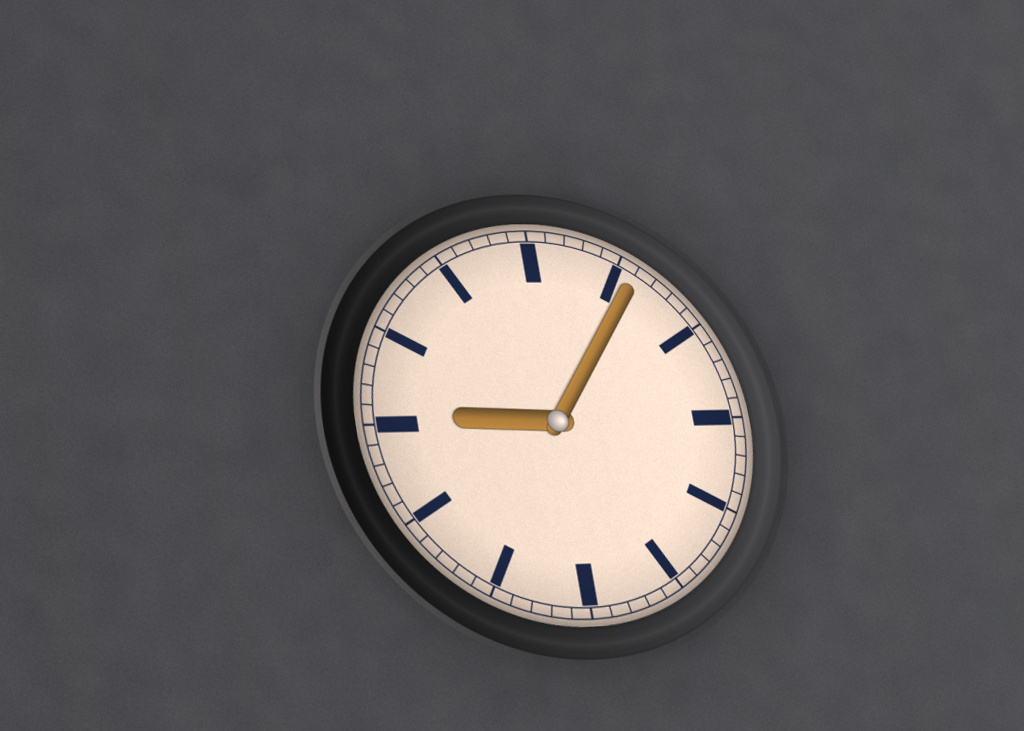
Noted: **9:06**
